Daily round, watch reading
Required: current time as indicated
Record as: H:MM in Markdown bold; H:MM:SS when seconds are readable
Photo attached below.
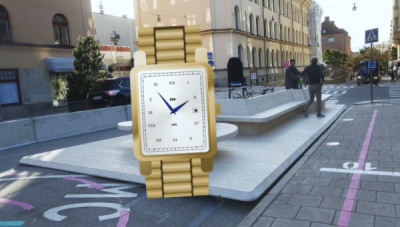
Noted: **1:54**
